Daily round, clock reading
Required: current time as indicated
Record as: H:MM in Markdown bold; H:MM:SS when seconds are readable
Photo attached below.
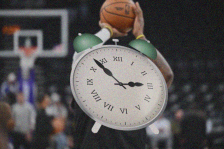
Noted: **2:53**
